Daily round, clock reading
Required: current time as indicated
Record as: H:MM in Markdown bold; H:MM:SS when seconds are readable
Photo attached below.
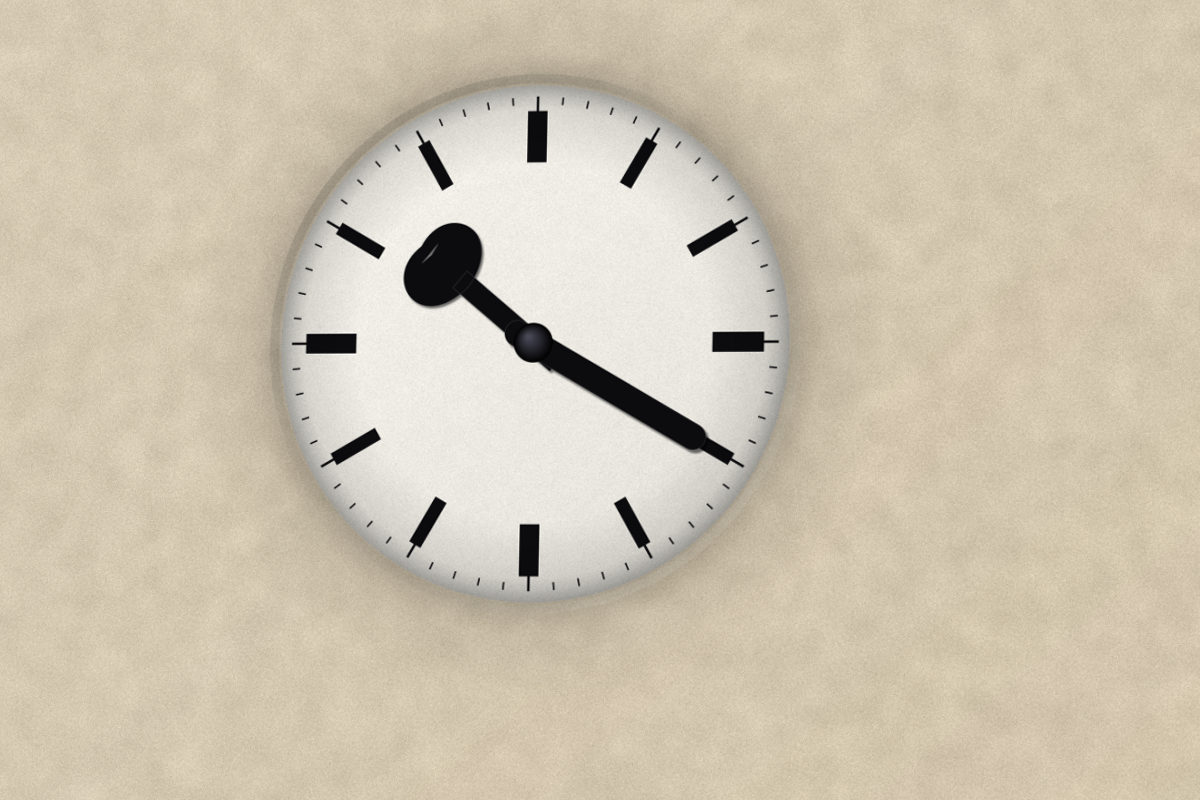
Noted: **10:20**
